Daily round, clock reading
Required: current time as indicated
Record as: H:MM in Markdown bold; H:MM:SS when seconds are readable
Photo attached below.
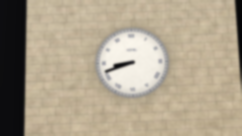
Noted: **8:42**
